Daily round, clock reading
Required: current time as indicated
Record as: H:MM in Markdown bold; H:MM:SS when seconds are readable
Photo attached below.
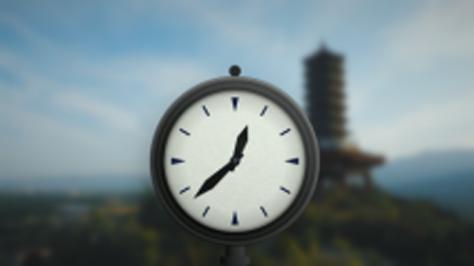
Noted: **12:38**
